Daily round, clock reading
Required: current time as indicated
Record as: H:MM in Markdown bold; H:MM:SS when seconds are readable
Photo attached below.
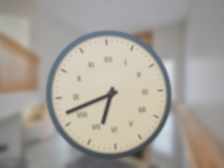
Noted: **6:42**
